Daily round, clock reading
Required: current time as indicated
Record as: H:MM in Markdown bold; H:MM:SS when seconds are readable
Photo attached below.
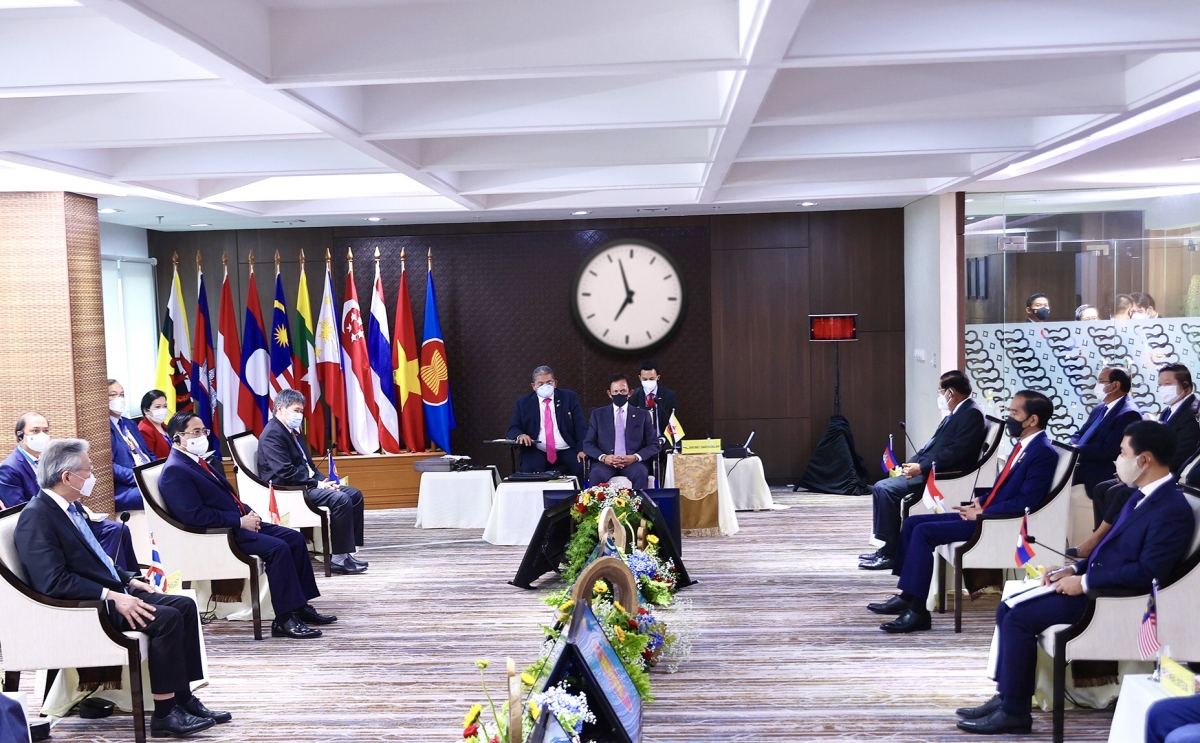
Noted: **6:57**
